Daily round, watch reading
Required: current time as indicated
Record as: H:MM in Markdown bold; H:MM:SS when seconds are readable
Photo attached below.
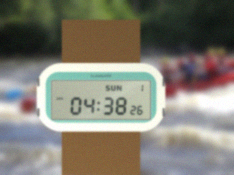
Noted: **4:38**
